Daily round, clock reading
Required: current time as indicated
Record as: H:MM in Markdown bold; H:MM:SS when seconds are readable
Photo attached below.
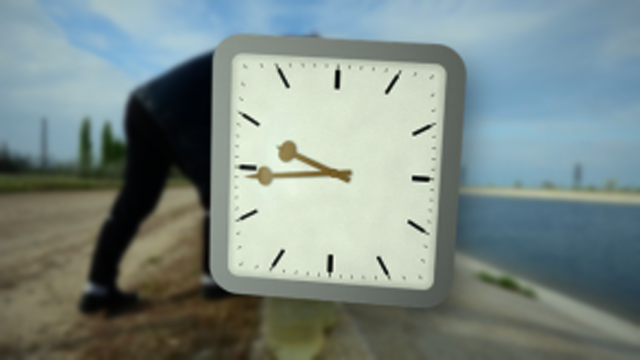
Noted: **9:44**
